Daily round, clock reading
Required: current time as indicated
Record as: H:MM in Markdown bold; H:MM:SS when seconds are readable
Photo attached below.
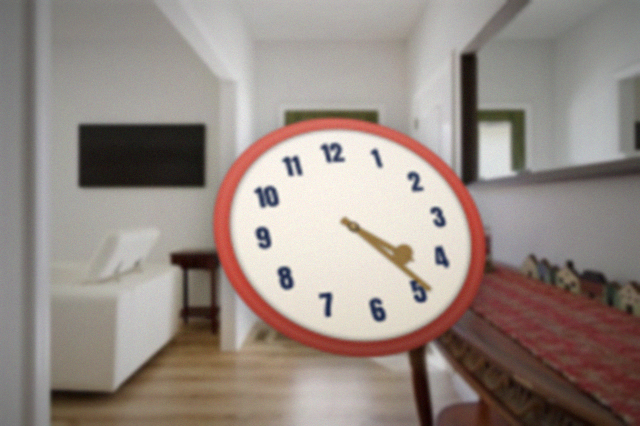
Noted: **4:24**
